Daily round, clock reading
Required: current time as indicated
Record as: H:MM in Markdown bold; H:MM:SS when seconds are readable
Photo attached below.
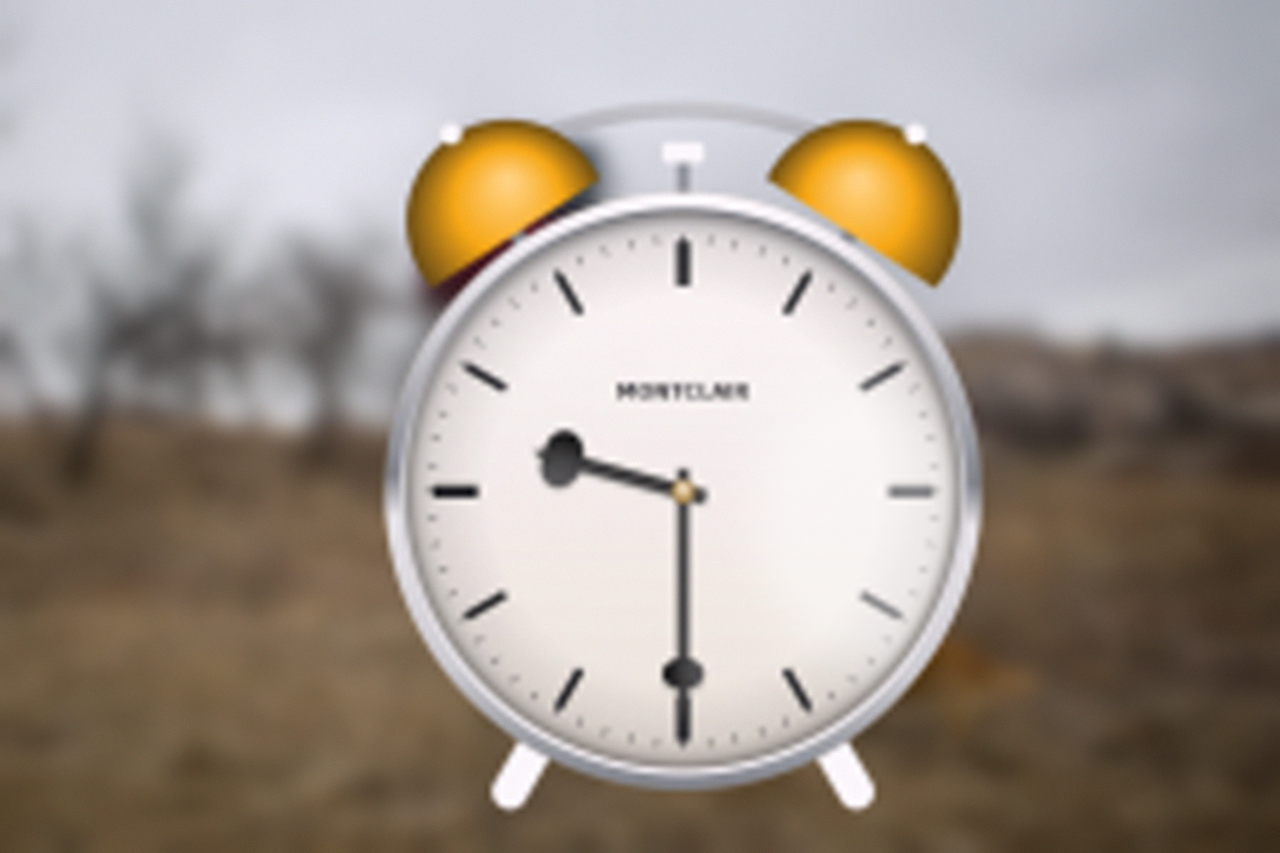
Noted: **9:30**
